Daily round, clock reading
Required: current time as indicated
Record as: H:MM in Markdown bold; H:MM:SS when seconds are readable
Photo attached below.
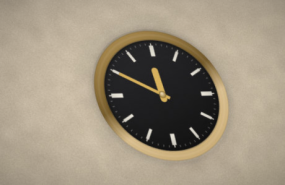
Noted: **11:50**
